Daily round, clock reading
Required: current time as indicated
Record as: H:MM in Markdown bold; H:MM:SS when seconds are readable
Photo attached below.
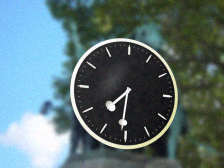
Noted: **7:31**
